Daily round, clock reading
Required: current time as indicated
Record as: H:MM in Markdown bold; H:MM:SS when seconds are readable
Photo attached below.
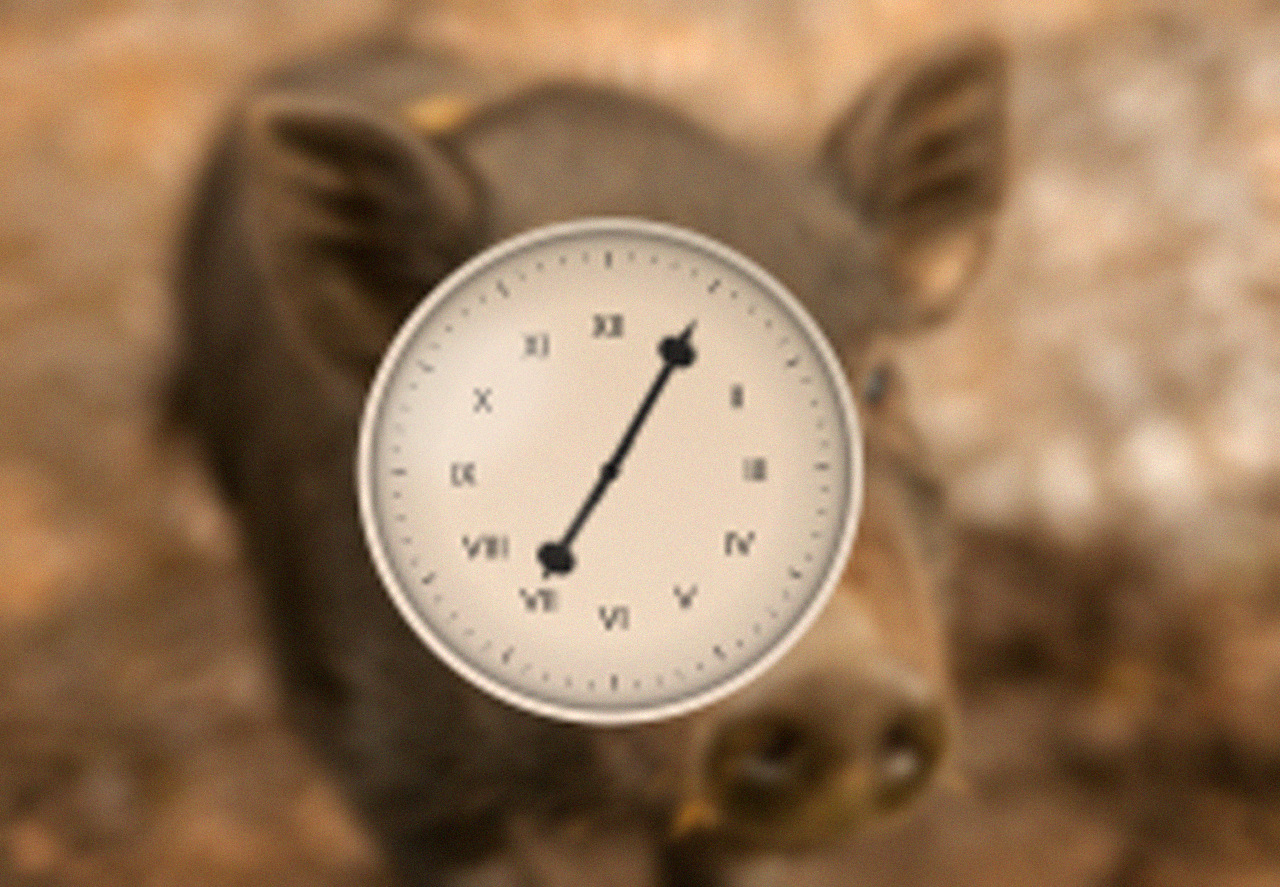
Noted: **7:05**
